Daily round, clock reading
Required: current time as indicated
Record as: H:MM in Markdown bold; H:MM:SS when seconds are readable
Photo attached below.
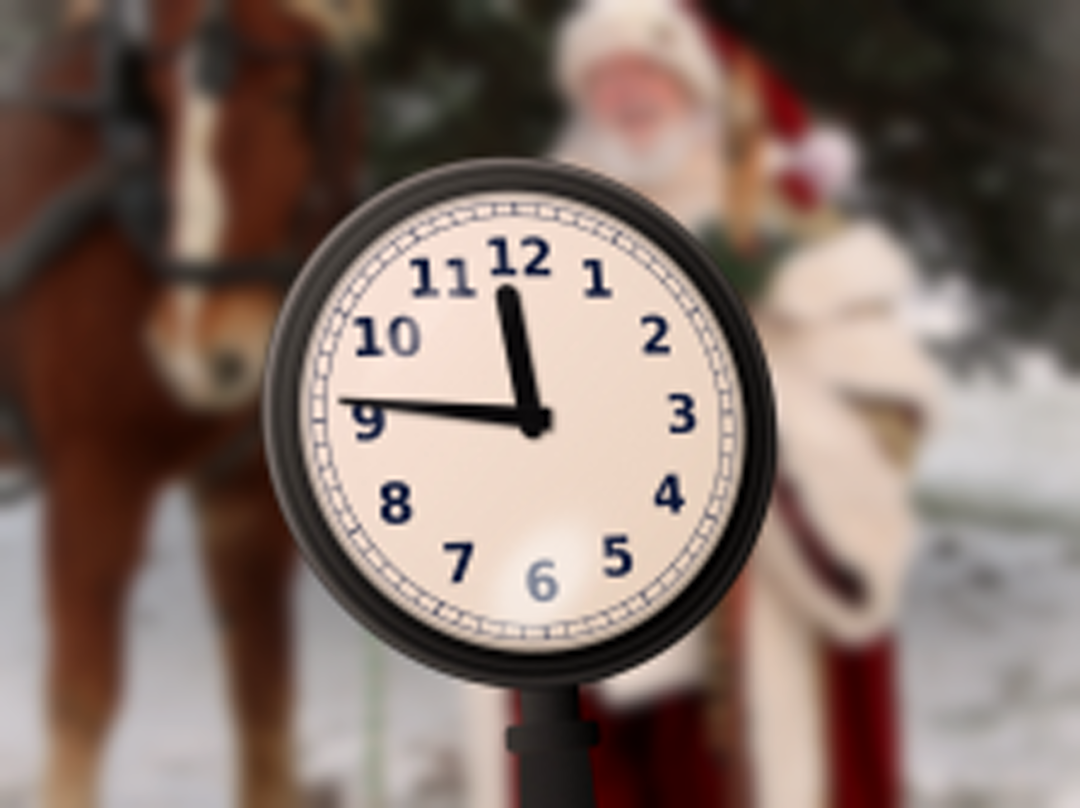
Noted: **11:46**
